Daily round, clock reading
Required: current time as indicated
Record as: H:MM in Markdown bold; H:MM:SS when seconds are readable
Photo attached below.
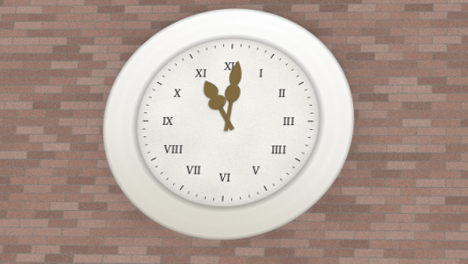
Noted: **11:01**
